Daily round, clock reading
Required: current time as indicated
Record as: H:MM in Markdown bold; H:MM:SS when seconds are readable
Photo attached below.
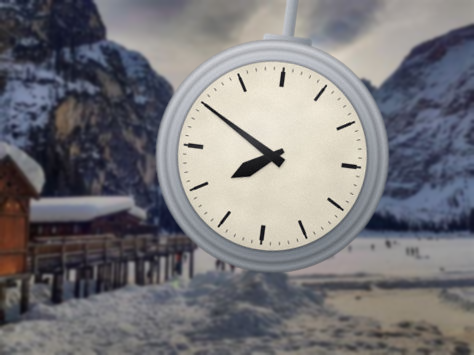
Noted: **7:50**
